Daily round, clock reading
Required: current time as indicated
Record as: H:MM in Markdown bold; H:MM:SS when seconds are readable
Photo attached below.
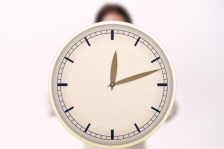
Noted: **12:12**
